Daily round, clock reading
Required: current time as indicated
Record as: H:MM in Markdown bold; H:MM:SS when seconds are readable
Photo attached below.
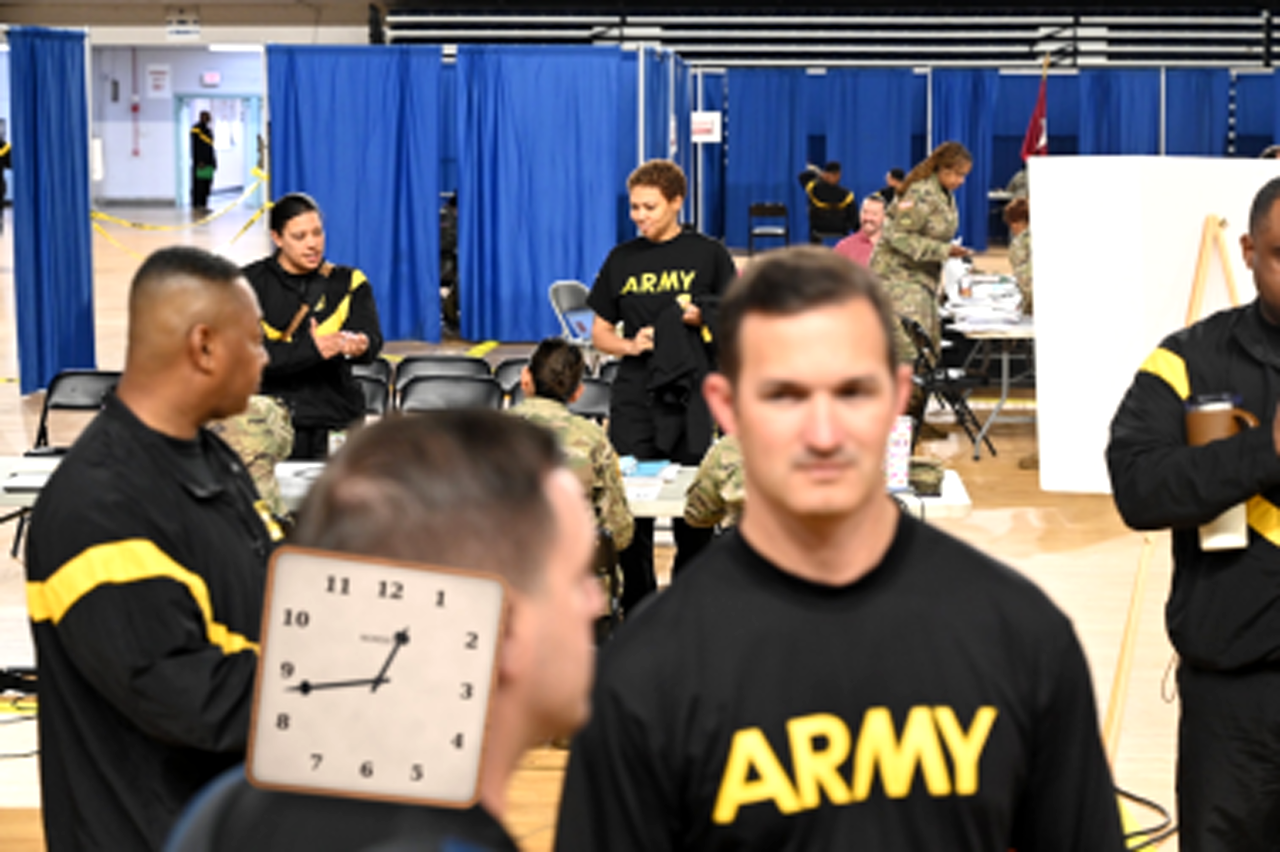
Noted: **12:43**
